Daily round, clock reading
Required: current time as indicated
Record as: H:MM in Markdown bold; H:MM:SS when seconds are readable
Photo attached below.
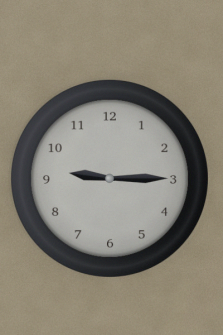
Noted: **9:15**
